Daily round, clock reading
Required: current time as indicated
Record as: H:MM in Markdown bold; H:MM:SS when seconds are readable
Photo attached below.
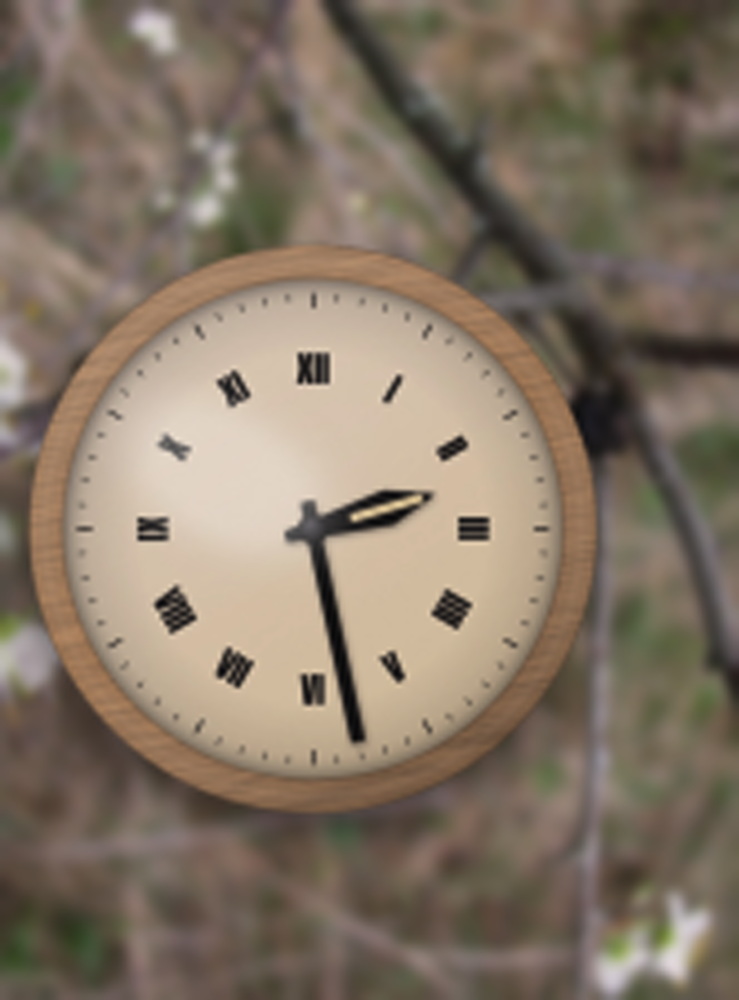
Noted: **2:28**
